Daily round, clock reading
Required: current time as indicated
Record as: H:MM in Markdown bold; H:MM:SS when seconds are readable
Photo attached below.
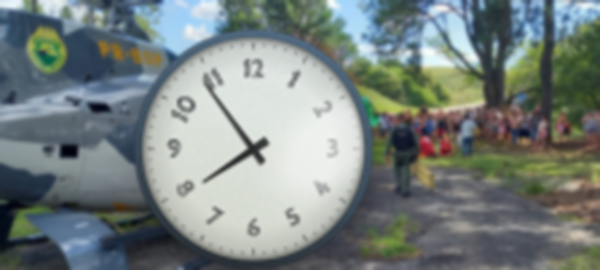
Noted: **7:54**
